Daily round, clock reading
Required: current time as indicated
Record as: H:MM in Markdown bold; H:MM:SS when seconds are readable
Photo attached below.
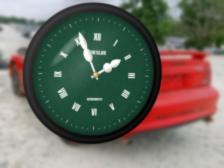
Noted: **1:56**
